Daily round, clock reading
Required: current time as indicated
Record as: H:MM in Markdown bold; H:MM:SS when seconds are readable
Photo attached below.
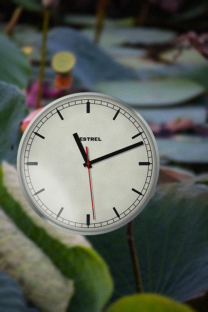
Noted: **11:11:29**
